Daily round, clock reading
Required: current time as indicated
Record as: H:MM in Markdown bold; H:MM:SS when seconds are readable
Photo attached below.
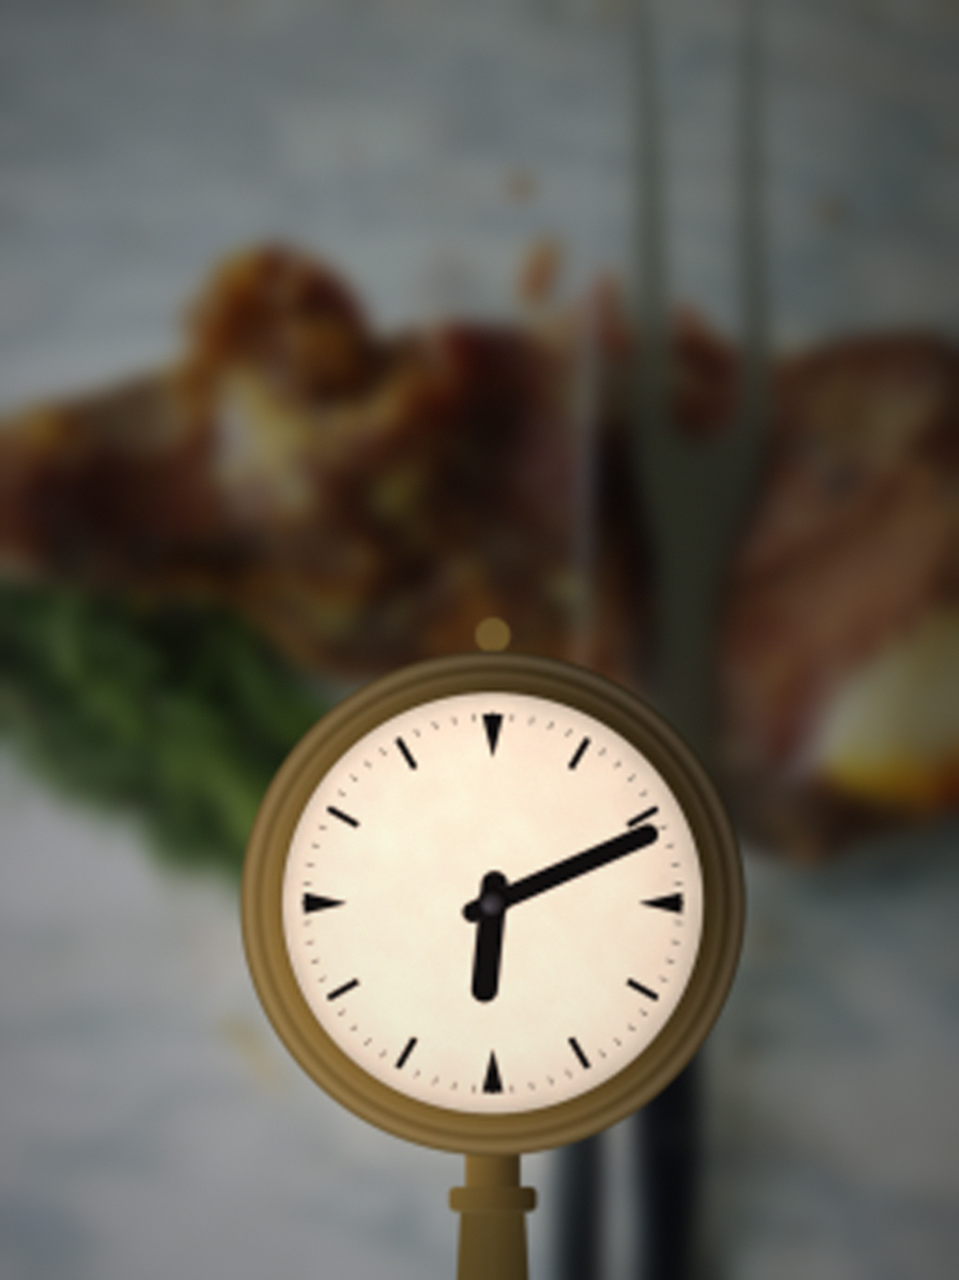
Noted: **6:11**
